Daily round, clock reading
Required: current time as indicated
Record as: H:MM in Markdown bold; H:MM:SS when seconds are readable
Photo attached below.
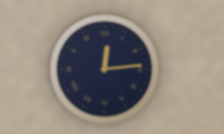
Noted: **12:14**
